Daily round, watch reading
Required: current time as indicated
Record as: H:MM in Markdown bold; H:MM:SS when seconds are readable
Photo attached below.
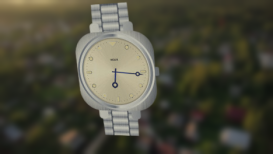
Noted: **6:16**
